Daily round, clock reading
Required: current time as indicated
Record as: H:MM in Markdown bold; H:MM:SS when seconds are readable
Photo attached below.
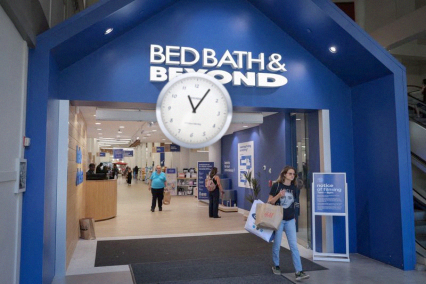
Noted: **11:05**
